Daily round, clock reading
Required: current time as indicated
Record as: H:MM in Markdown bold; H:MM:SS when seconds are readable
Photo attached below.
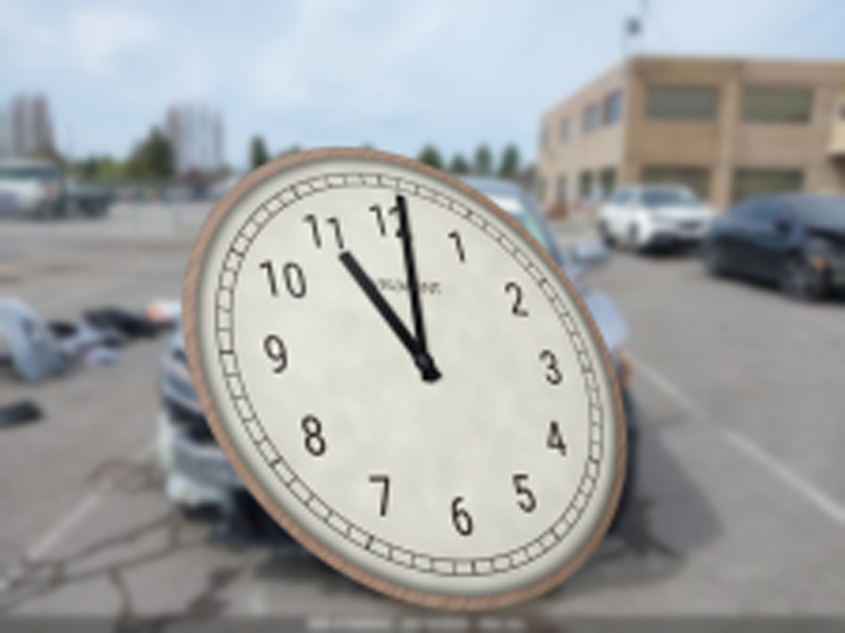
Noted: **11:01**
